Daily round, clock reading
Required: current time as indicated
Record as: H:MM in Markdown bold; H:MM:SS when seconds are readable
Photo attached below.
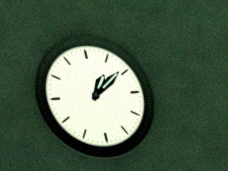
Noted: **1:09**
